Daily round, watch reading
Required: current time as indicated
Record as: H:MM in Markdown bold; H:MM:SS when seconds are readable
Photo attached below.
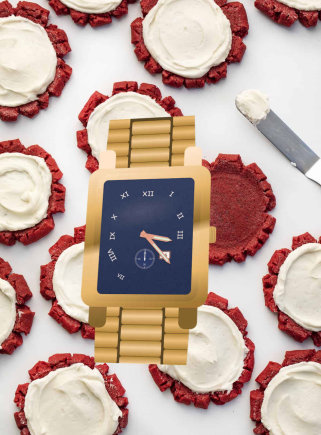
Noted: **3:23**
